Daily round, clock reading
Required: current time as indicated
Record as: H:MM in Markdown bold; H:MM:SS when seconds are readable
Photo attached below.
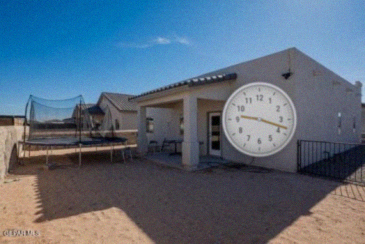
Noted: **9:18**
